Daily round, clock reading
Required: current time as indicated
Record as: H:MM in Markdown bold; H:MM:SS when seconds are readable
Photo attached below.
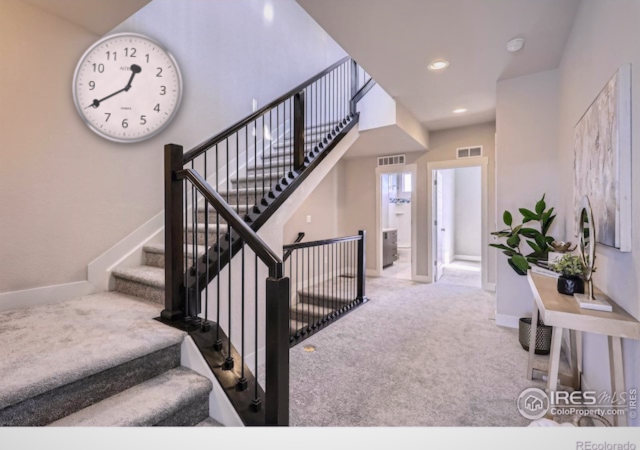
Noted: **12:40**
